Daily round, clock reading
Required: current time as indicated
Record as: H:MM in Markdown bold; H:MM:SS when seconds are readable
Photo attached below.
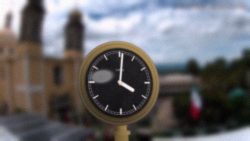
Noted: **4:01**
